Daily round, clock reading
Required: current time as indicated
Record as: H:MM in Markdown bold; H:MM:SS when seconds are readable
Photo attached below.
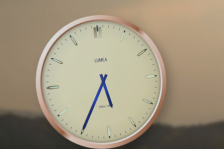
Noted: **5:35**
